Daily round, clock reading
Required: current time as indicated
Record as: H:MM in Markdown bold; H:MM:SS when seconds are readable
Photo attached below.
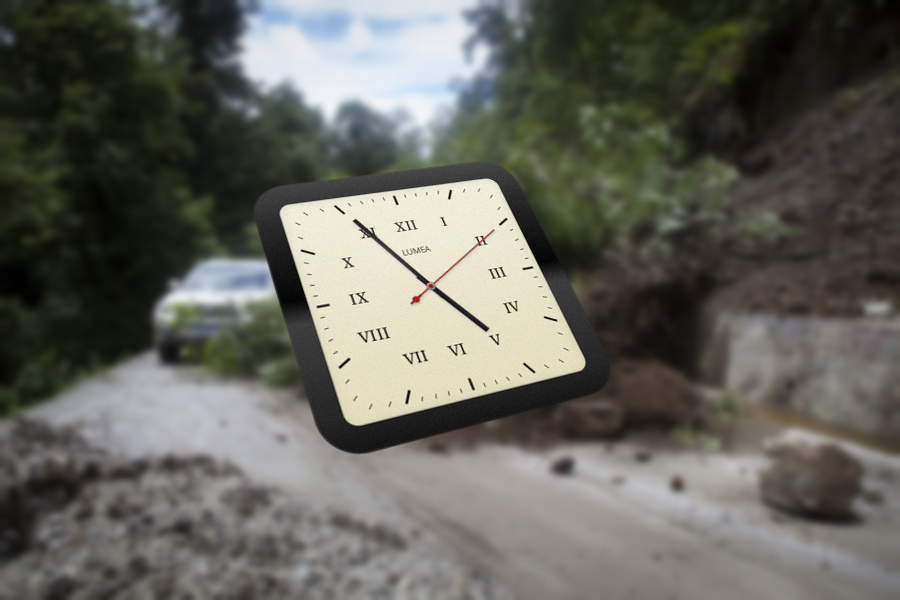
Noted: **4:55:10**
